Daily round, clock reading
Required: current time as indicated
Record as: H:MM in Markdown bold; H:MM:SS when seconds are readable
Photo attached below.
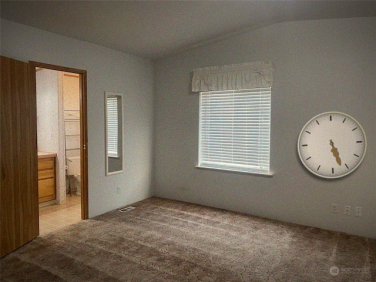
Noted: **5:27**
